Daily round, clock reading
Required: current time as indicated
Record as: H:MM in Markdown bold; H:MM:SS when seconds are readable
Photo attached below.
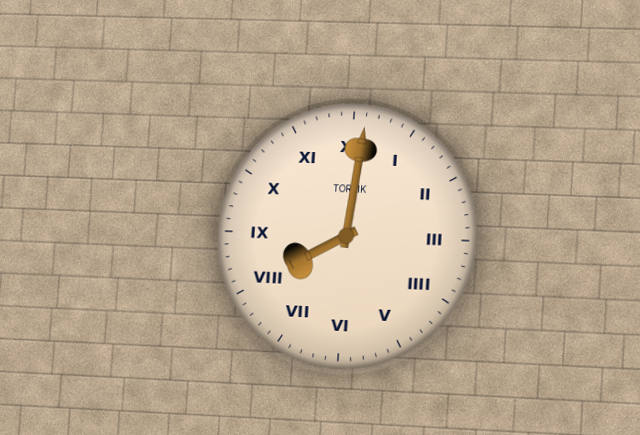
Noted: **8:01**
